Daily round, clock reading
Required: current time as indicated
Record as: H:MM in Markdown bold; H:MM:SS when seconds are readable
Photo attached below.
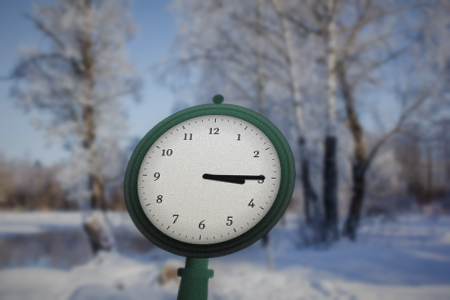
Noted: **3:15**
